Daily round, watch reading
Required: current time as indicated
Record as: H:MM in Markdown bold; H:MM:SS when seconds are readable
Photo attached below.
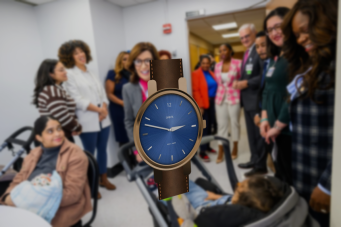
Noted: **2:48**
